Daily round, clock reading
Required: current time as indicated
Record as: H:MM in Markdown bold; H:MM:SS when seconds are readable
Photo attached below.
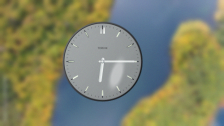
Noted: **6:15**
